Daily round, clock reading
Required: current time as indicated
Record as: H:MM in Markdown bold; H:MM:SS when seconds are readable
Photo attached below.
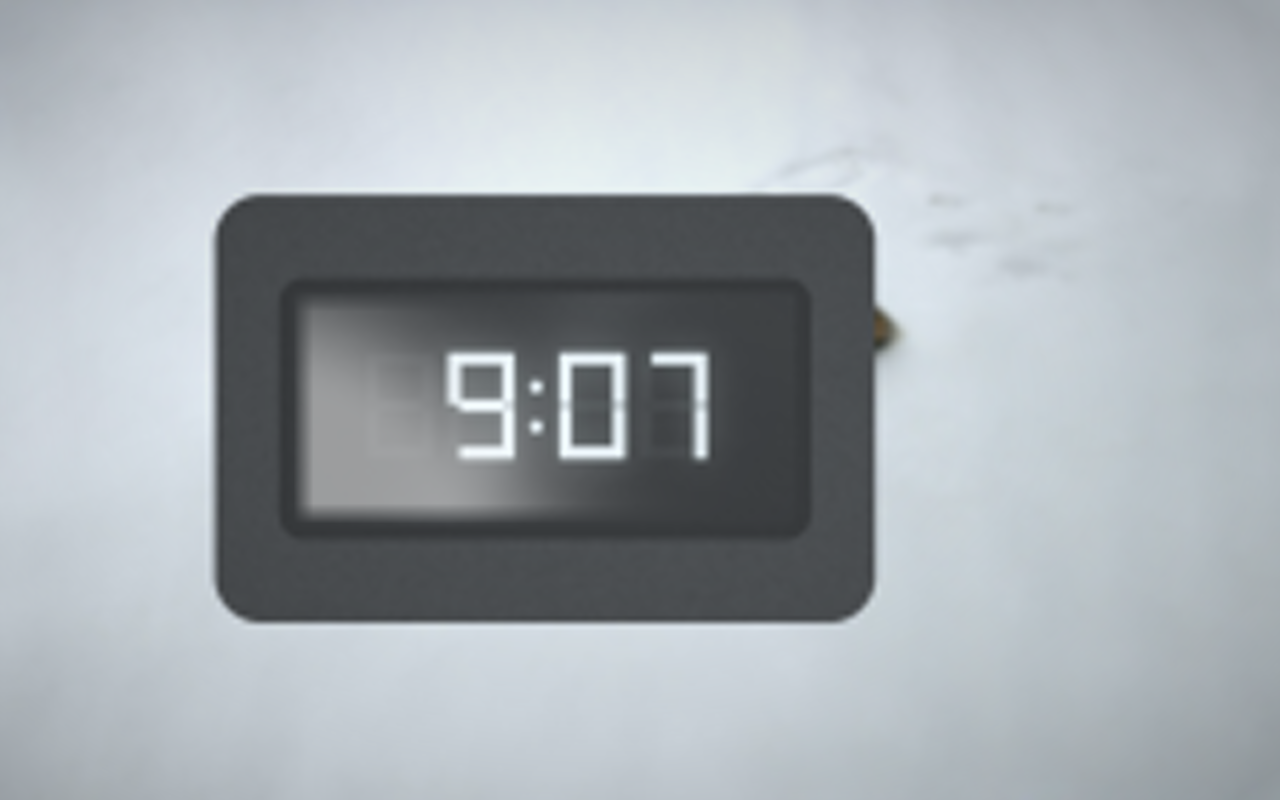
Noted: **9:07**
